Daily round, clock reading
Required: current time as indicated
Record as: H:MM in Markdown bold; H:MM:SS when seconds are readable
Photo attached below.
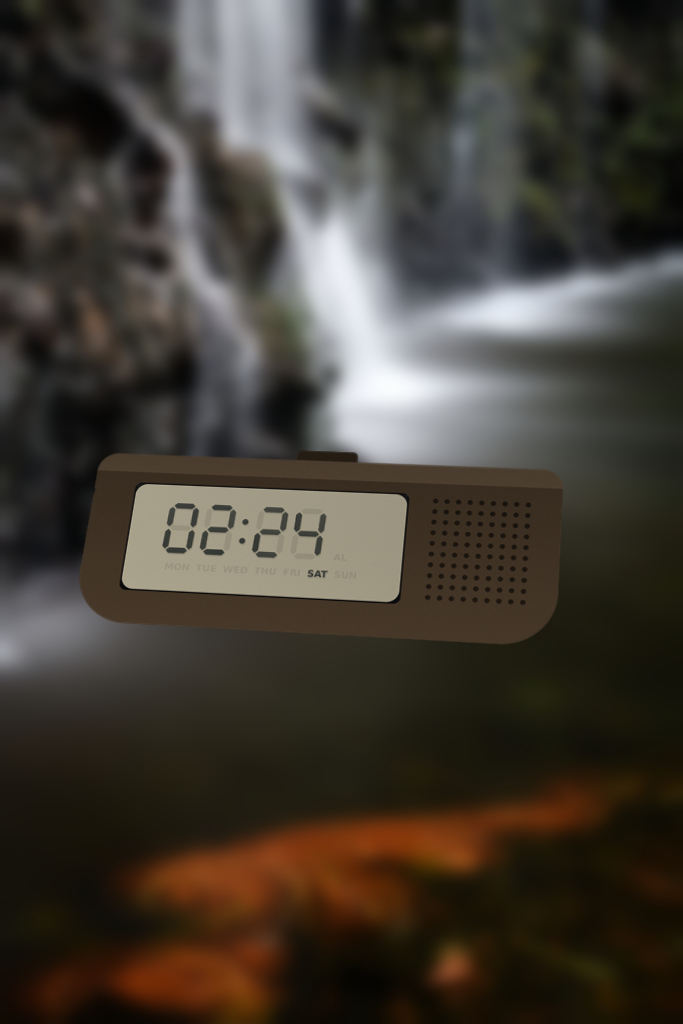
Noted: **2:24**
